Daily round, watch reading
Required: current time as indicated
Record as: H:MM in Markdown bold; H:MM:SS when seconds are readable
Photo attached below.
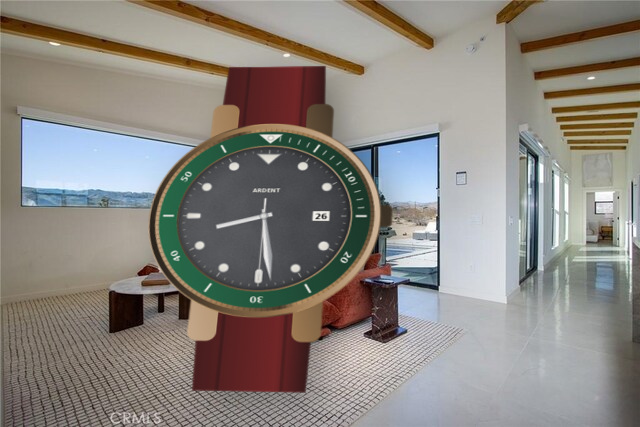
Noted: **8:28:30**
